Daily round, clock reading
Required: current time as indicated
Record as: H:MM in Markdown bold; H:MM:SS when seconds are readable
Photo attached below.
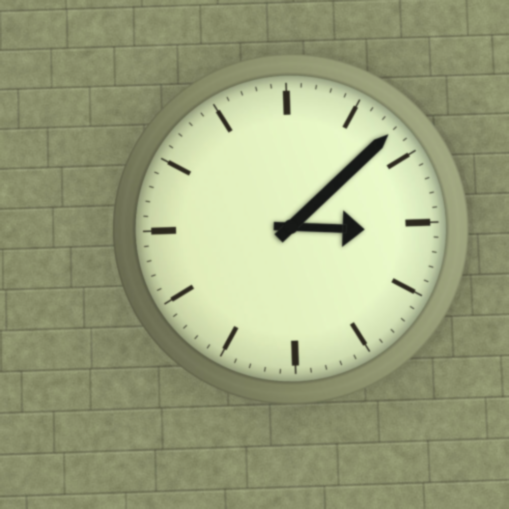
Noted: **3:08**
